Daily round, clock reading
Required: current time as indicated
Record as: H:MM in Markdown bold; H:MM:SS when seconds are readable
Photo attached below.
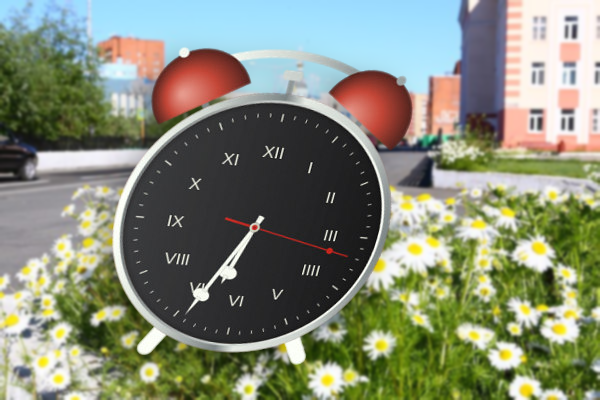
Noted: **6:34:17**
